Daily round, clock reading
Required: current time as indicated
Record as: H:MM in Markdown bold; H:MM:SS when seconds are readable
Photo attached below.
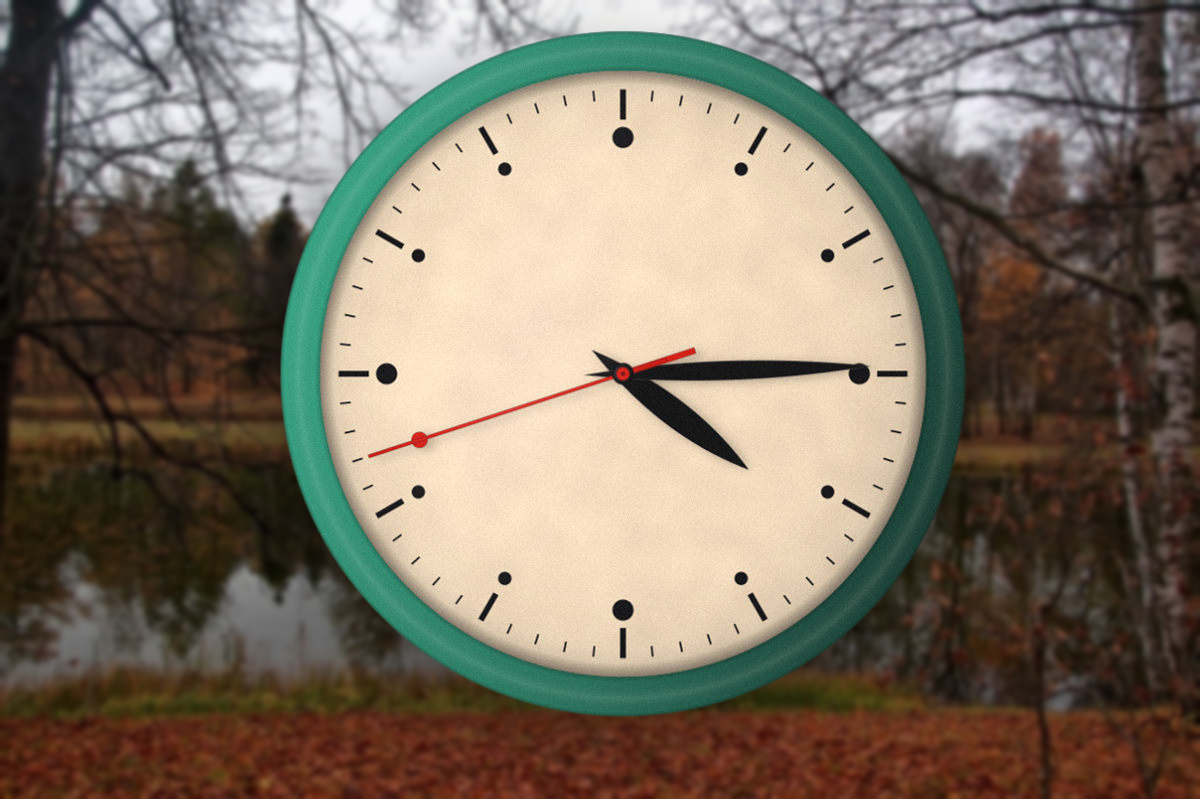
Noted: **4:14:42**
